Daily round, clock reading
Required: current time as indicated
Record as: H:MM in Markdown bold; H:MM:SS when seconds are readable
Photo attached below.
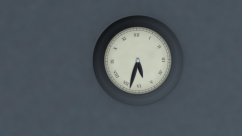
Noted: **5:33**
